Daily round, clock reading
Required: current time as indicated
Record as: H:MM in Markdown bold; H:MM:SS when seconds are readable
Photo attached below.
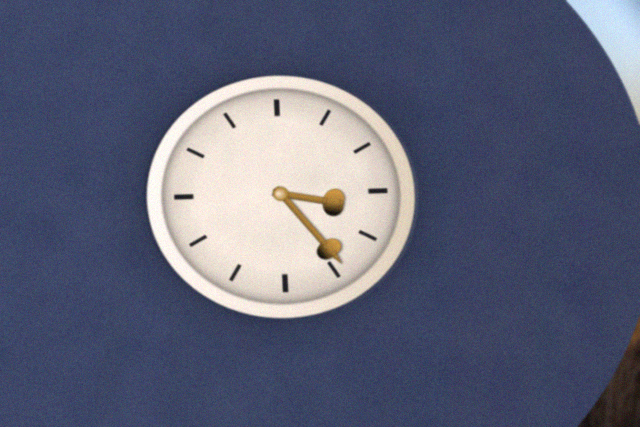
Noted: **3:24**
